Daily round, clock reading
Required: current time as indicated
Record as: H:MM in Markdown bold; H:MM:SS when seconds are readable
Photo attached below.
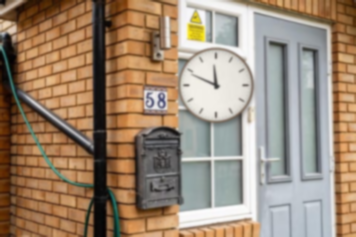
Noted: **11:49**
